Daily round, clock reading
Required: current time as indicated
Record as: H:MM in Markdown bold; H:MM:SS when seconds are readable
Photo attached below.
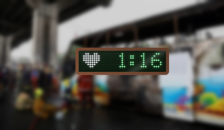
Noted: **1:16**
